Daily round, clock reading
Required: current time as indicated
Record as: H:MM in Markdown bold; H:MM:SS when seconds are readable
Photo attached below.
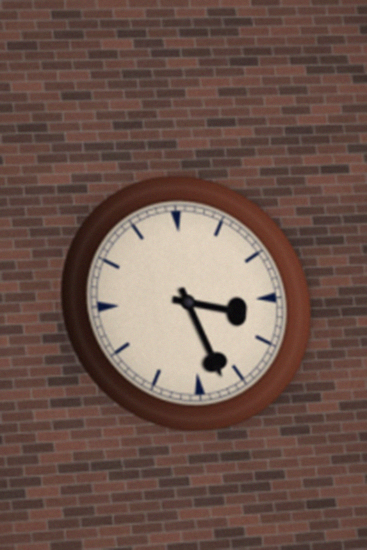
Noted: **3:27**
